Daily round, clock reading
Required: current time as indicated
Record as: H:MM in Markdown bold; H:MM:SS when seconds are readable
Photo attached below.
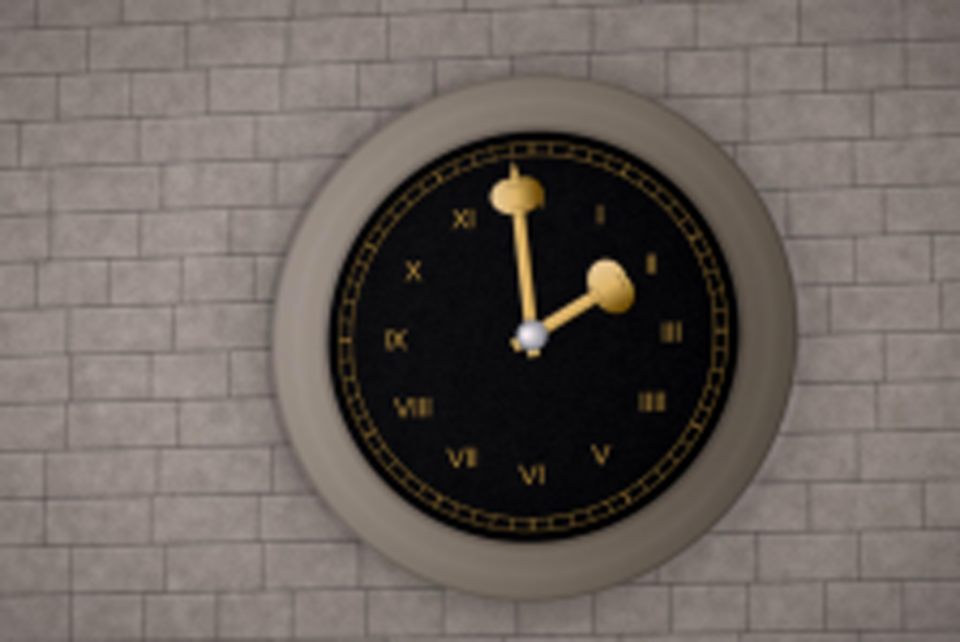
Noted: **1:59**
